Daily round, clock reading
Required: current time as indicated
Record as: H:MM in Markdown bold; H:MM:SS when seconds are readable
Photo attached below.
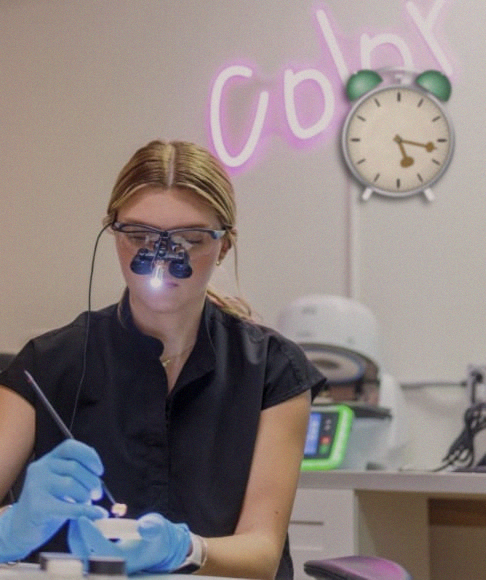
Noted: **5:17**
